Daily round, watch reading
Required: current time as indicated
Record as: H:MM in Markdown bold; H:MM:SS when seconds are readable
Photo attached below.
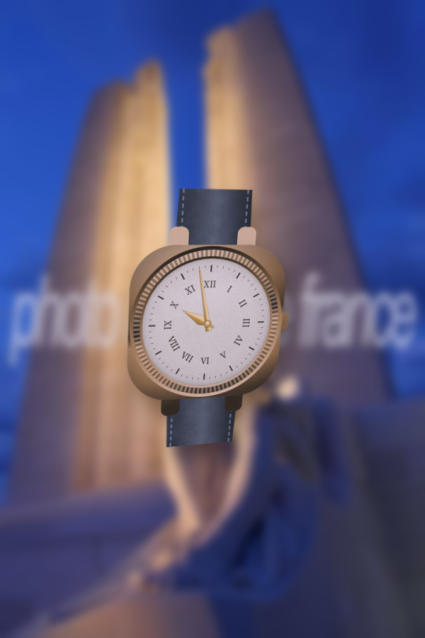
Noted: **9:58**
